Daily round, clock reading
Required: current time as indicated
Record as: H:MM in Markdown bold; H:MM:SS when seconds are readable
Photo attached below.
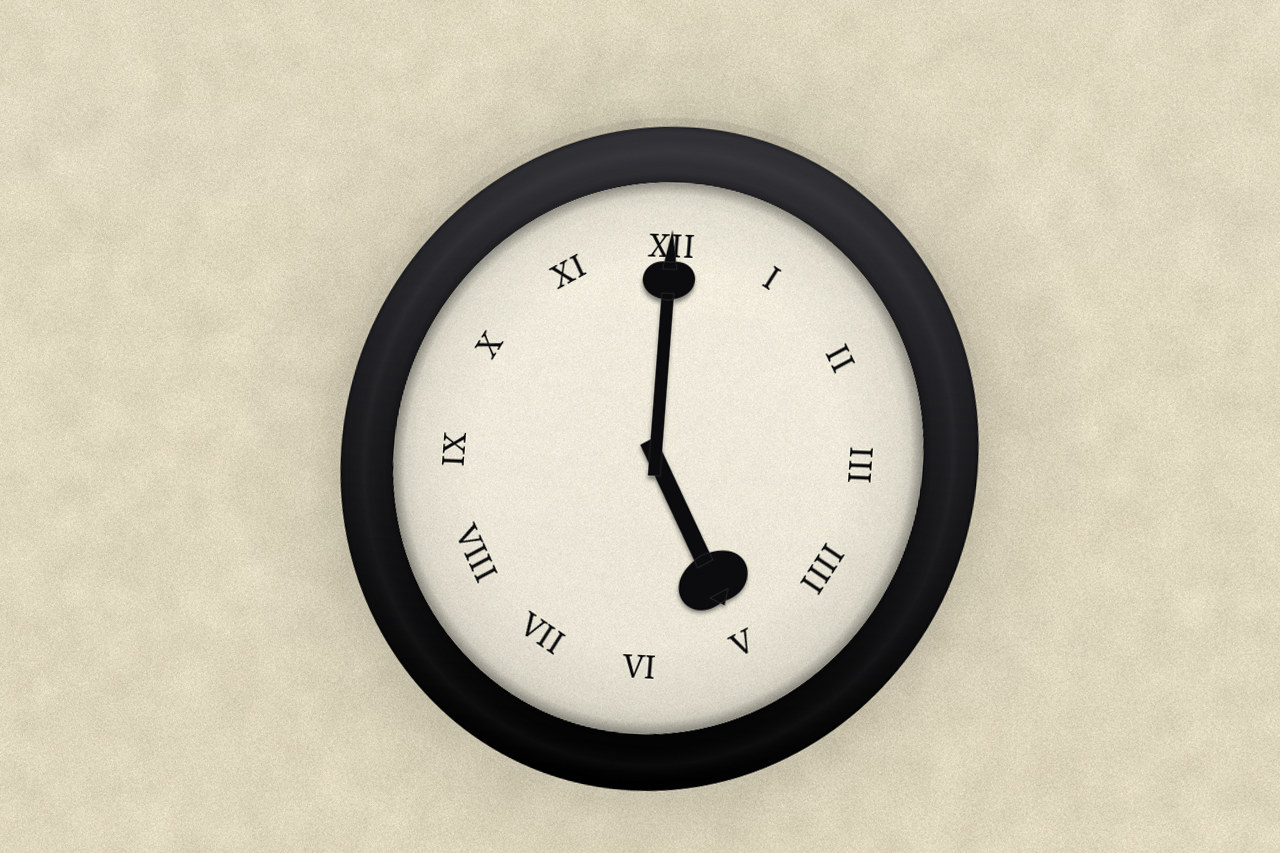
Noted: **5:00**
